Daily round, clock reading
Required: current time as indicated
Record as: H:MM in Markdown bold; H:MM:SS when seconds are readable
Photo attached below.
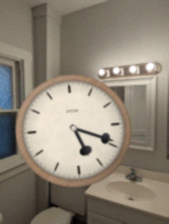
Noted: **5:19**
